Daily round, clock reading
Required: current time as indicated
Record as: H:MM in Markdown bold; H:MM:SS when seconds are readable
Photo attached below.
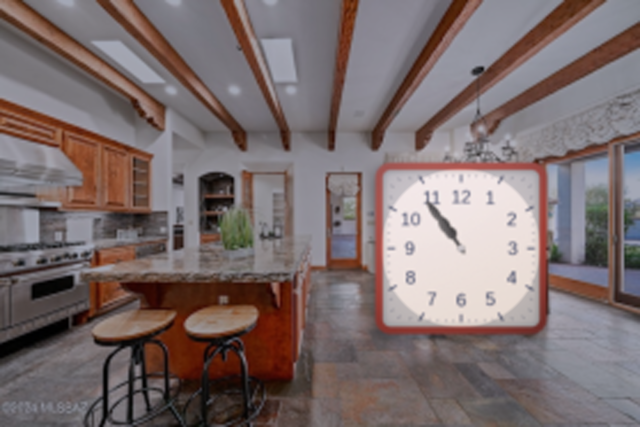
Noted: **10:54**
